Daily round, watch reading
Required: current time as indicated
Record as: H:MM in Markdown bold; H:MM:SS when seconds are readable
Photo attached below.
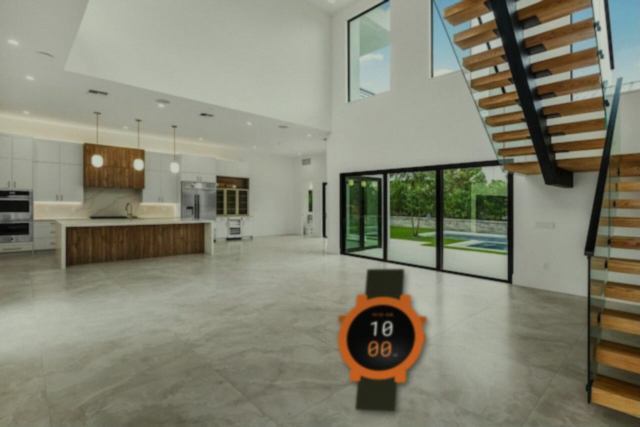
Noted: **10:00**
